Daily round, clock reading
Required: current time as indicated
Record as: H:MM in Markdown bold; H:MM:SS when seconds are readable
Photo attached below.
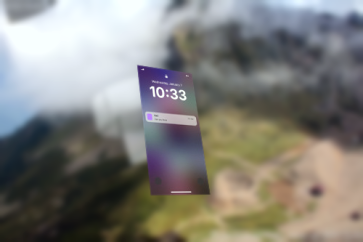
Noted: **10:33**
